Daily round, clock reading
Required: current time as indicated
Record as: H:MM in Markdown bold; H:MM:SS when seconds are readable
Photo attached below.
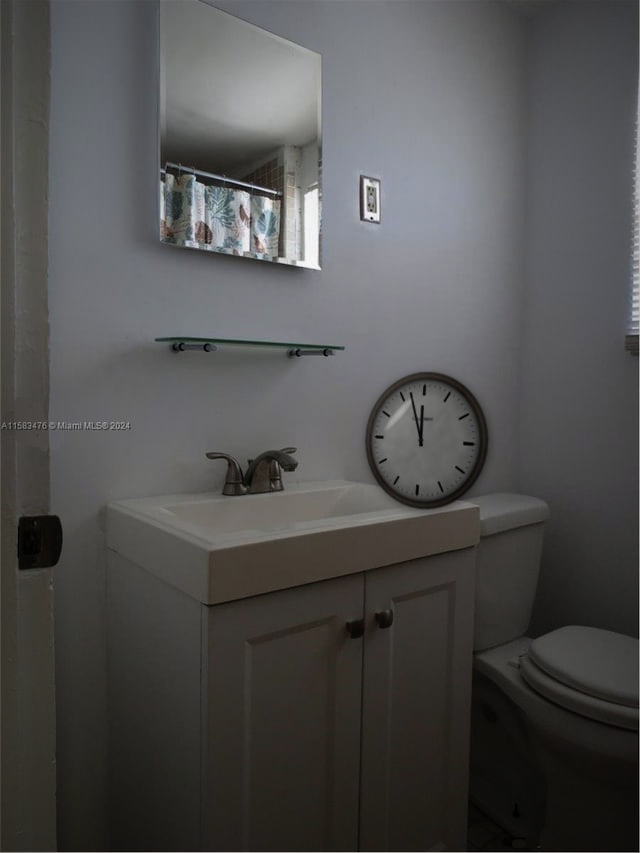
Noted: **11:57**
